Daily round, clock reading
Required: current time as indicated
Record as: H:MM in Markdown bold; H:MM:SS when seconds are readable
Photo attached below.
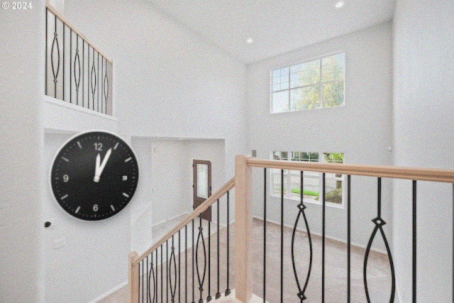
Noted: **12:04**
